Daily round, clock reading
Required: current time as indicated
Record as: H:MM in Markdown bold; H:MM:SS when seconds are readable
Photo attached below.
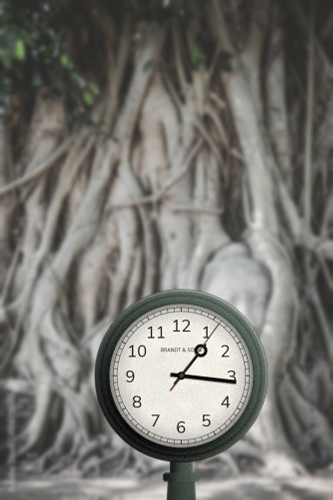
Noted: **1:16:06**
